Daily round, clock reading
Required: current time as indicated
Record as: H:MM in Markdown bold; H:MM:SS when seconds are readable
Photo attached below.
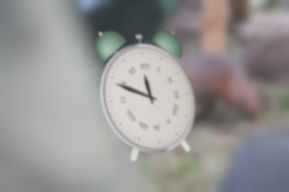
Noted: **11:49**
